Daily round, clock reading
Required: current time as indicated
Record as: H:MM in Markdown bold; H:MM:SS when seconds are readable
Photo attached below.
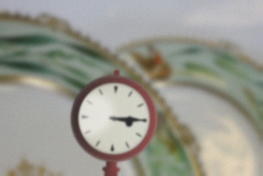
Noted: **3:15**
